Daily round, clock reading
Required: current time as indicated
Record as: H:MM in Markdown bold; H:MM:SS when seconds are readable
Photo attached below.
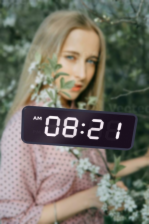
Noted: **8:21**
